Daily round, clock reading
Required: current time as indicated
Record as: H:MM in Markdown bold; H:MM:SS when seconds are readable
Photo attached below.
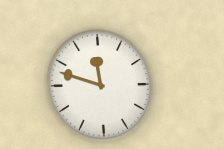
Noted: **11:48**
